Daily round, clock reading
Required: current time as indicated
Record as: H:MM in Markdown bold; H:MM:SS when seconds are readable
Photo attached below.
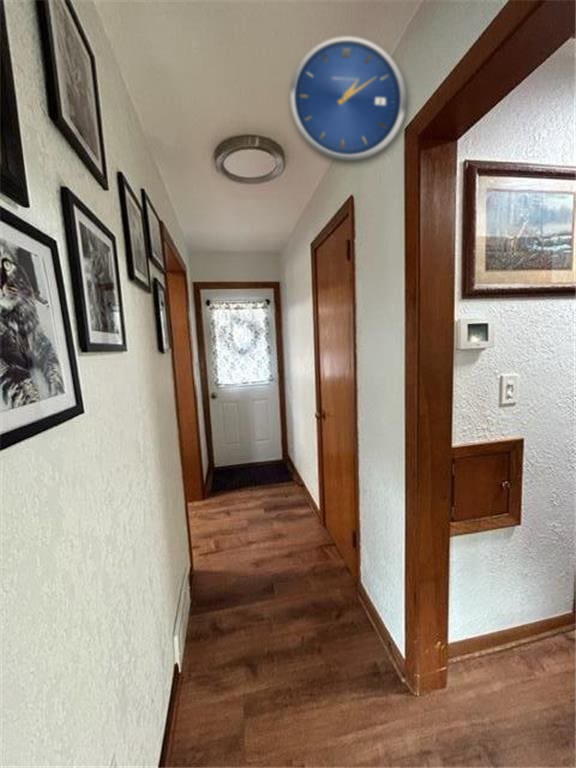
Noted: **1:09**
